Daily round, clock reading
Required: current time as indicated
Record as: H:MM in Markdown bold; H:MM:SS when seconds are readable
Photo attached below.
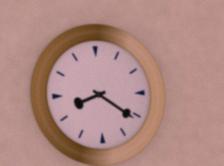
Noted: **8:21**
